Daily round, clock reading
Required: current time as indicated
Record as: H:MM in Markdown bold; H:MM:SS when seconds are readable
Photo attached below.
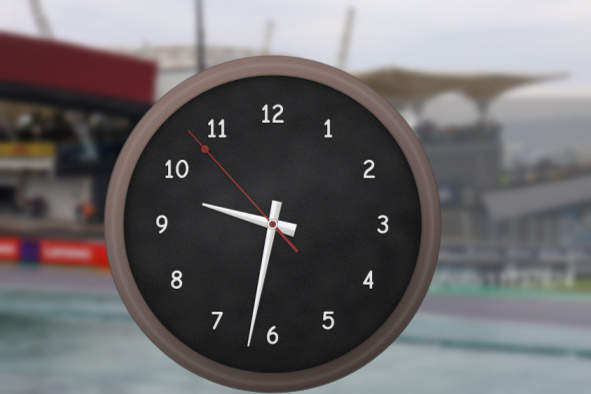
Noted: **9:31:53**
